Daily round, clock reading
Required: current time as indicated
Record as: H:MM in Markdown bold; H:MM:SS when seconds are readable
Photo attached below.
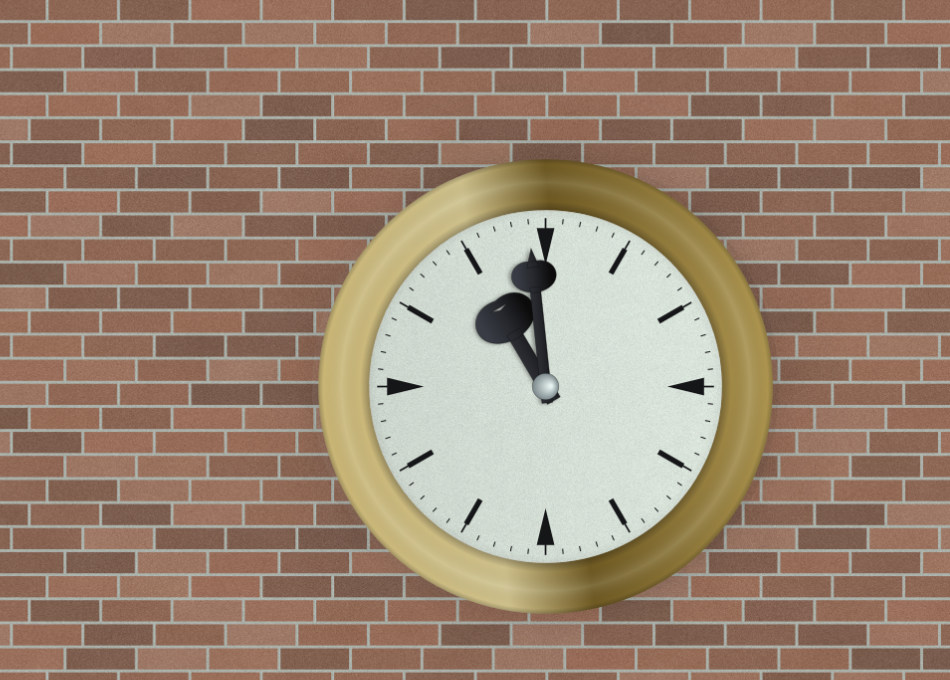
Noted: **10:59**
